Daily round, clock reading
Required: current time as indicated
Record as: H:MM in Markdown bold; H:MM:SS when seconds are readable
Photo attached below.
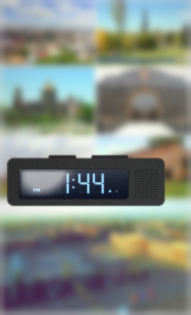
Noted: **1:44**
